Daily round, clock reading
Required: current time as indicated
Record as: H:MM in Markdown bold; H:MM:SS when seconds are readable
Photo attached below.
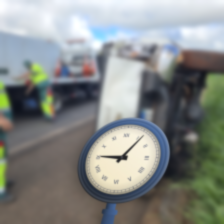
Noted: **9:06**
